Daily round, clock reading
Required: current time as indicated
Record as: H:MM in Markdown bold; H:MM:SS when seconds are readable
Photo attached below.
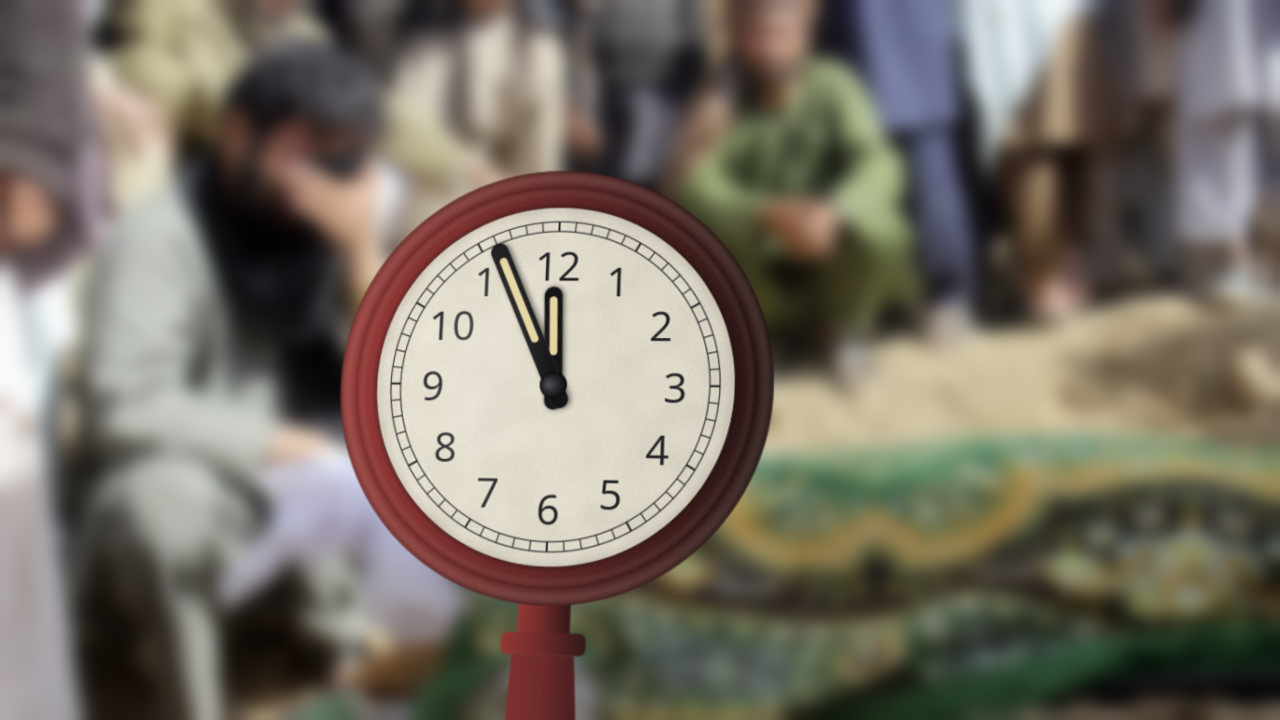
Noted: **11:56**
